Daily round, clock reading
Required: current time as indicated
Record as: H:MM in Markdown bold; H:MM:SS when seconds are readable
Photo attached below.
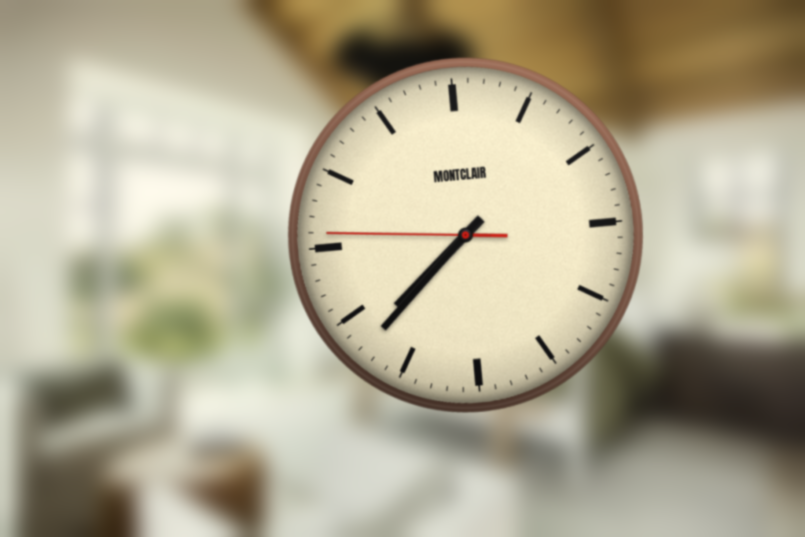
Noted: **7:37:46**
